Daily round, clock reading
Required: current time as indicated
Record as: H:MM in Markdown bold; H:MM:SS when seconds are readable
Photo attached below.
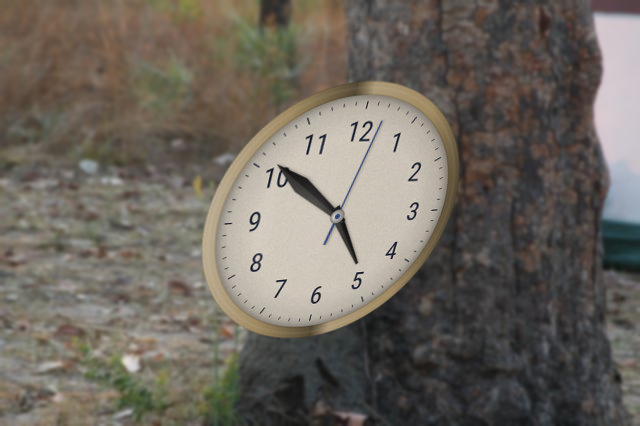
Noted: **4:51:02**
